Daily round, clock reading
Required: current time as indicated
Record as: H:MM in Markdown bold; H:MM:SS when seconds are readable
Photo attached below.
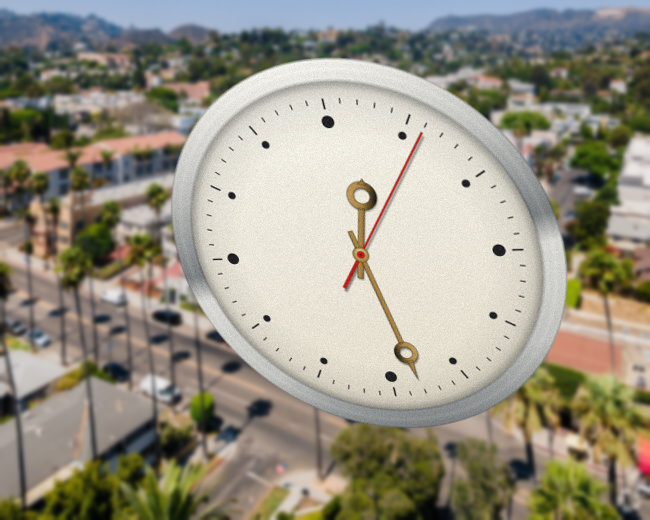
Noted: **12:28:06**
